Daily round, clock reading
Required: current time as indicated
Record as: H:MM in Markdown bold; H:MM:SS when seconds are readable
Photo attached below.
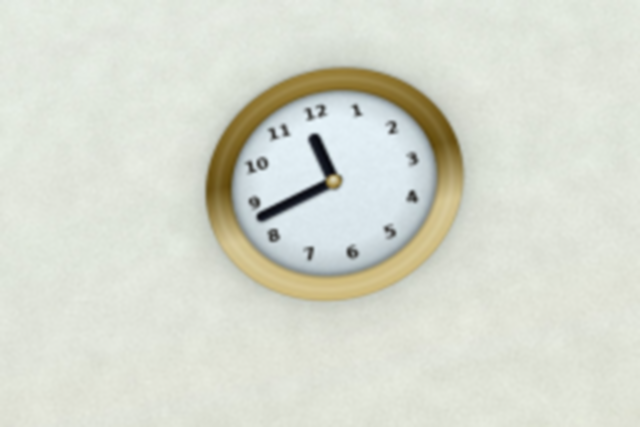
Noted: **11:43**
